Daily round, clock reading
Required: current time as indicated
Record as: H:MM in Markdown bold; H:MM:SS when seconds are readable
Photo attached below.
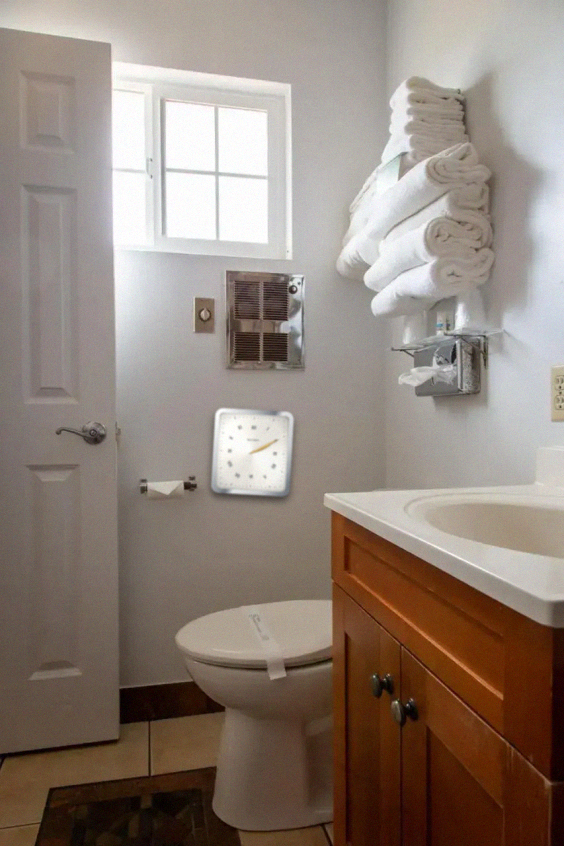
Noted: **2:10**
